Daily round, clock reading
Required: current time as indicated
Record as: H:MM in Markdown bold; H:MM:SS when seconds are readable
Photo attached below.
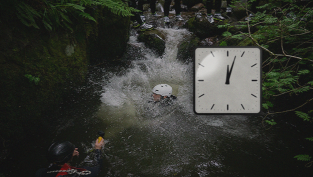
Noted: **12:03**
